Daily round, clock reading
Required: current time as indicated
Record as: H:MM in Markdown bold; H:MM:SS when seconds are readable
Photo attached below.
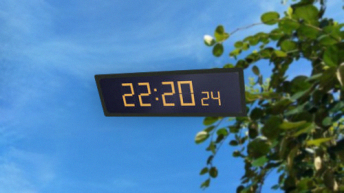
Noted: **22:20:24**
